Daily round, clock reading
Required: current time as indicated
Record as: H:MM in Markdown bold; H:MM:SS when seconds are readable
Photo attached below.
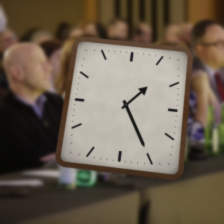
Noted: **1:25**
